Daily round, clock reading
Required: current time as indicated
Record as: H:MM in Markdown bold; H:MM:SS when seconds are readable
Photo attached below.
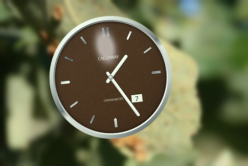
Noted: **1:25**
